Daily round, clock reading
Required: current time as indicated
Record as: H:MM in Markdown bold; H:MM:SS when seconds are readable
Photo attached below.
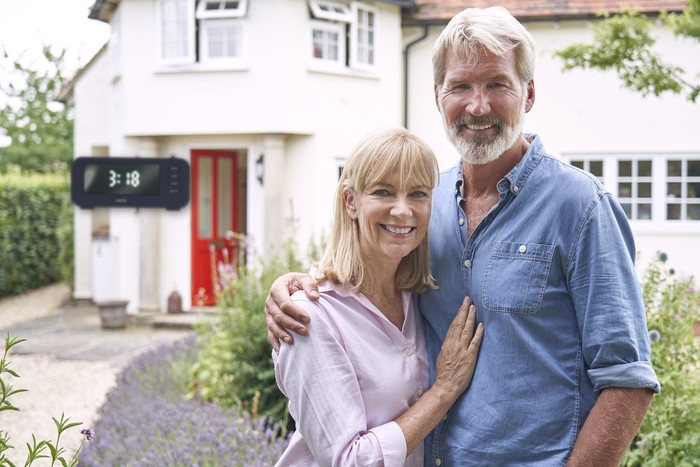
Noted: **3:18**
